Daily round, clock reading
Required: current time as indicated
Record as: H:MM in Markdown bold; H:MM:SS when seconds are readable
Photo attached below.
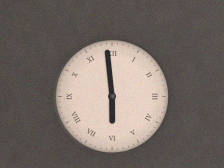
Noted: **5:59**
